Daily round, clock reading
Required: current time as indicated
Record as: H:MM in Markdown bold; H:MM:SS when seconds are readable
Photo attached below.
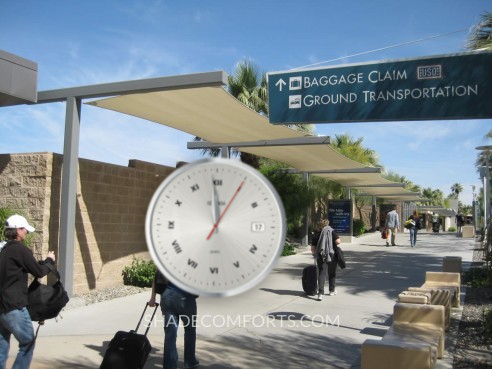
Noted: **11:59:05**
